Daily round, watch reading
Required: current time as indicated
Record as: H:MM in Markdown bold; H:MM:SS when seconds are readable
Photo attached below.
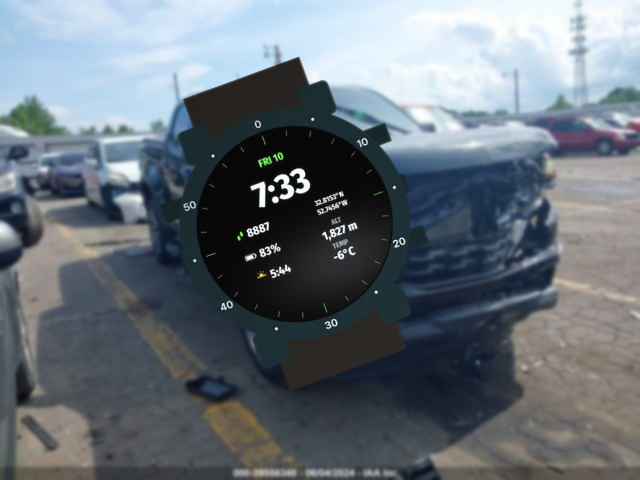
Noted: **7:33**
